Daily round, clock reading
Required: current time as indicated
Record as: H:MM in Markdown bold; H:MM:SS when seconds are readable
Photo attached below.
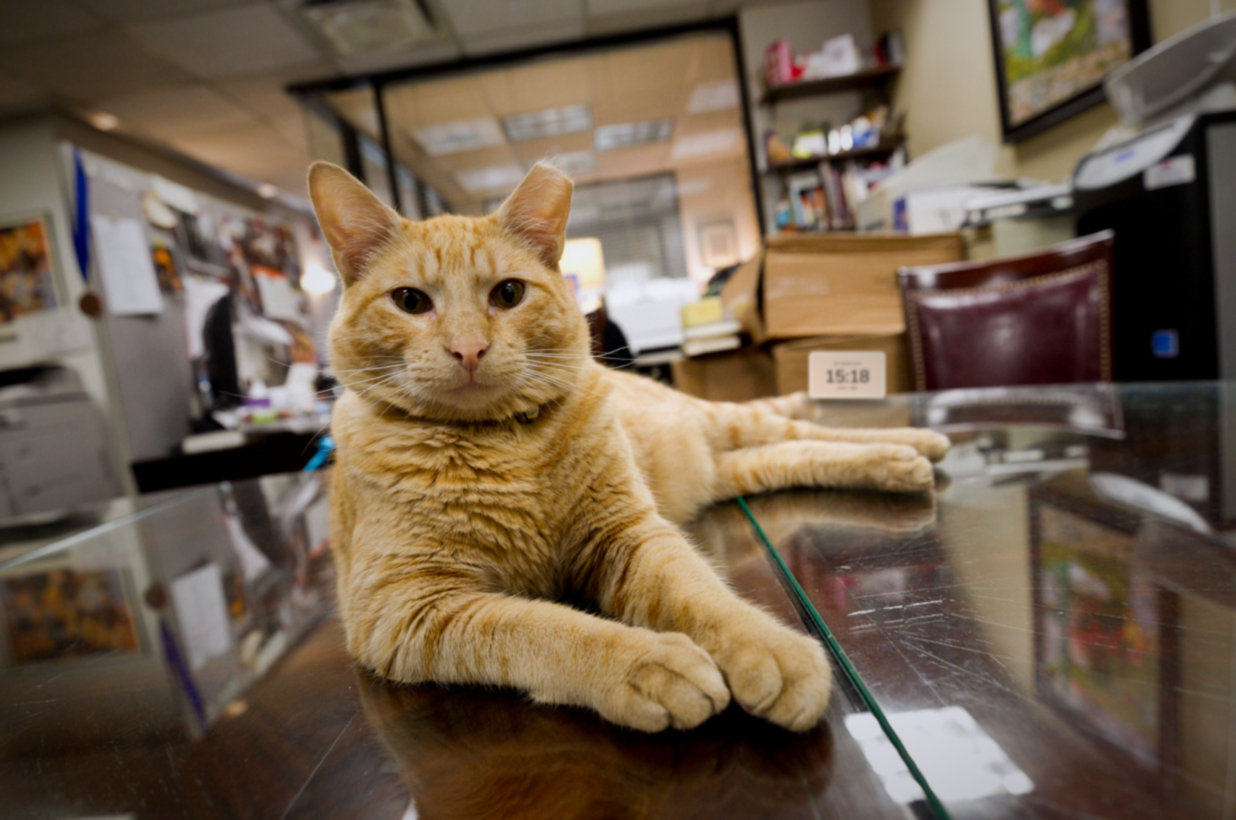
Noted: **15:18**
